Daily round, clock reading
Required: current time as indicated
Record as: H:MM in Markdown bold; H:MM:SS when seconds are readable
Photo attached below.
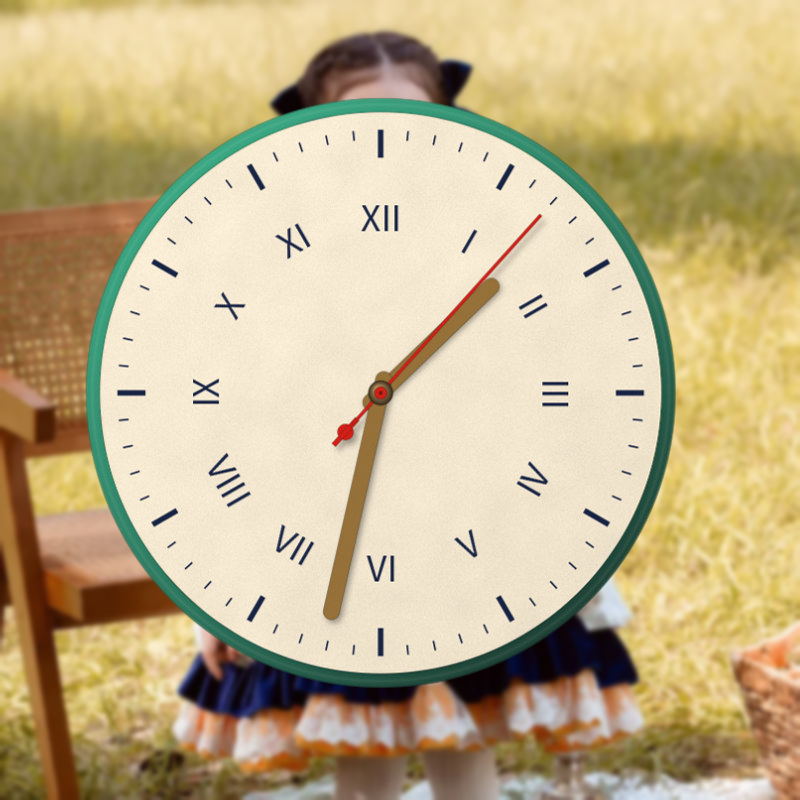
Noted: **1:32:07**
